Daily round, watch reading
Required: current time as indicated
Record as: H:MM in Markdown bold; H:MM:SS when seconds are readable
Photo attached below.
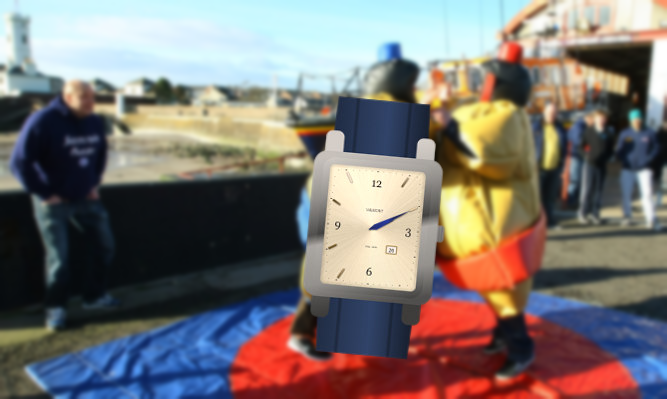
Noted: **2:10**
